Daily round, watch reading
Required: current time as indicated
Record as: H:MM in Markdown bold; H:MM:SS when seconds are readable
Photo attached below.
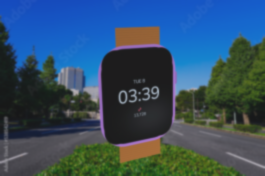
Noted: **3:39**
